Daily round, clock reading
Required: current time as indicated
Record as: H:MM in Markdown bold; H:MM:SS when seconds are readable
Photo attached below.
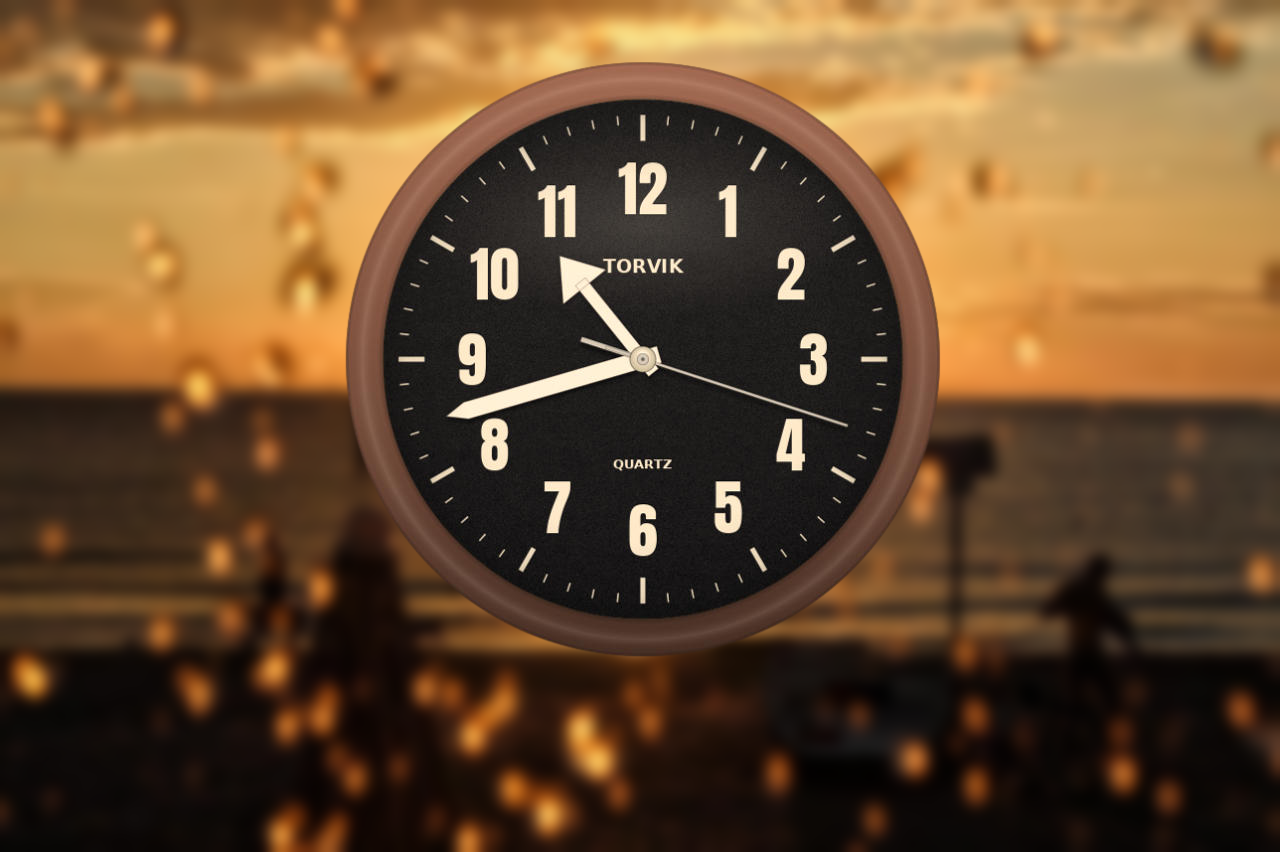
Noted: **10:42:18**
